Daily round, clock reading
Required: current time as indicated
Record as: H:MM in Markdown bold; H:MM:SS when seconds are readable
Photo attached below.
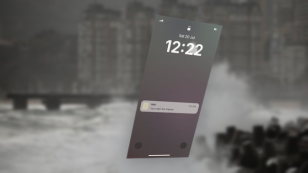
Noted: **12:22**
